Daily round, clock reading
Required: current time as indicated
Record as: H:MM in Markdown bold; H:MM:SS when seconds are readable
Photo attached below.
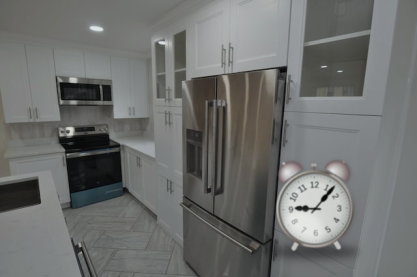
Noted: **9:07**
